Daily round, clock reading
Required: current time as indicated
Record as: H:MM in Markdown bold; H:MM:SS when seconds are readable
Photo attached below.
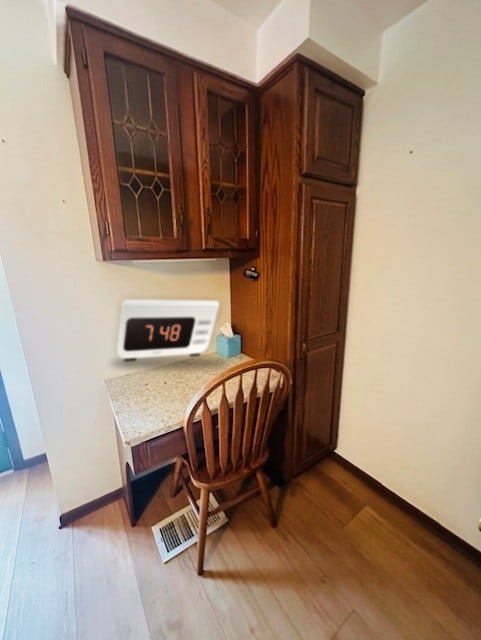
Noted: **7:48**
